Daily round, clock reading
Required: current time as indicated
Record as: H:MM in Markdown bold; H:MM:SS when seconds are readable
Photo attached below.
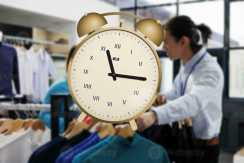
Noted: **11:15**
